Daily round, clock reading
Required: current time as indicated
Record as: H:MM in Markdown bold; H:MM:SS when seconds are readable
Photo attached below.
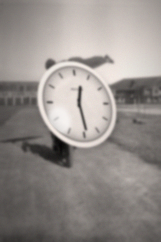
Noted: **12:29**
